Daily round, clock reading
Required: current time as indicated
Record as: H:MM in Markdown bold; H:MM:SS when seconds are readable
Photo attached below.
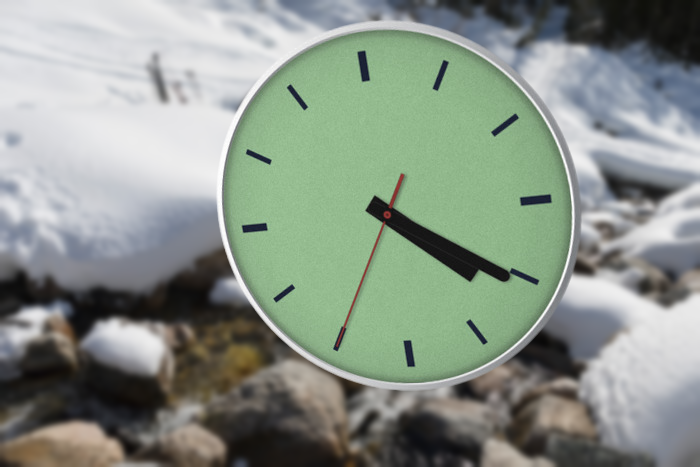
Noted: **4:20:35**
